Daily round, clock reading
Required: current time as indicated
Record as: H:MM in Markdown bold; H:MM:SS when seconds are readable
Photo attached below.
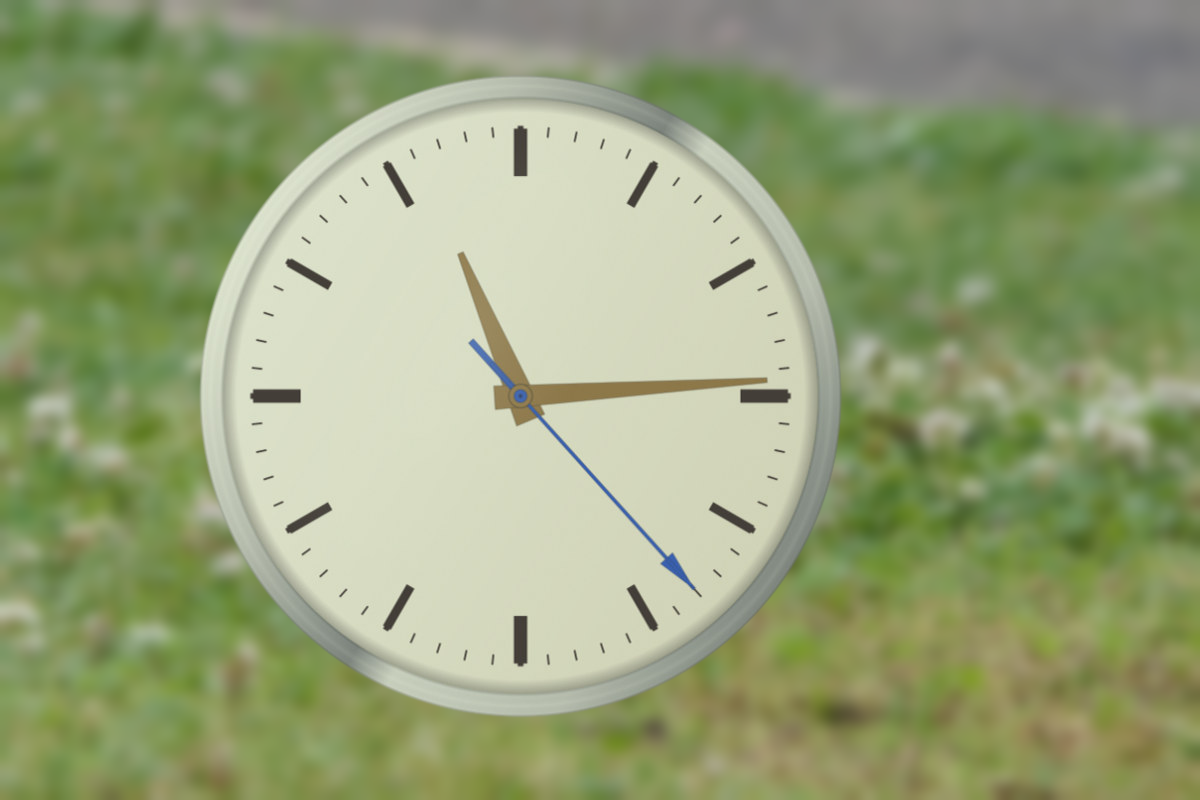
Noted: **11:14:23**
